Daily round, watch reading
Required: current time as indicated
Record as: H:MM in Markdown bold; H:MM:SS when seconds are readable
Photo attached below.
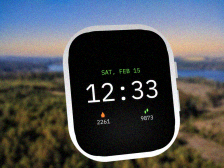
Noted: **12:33**
